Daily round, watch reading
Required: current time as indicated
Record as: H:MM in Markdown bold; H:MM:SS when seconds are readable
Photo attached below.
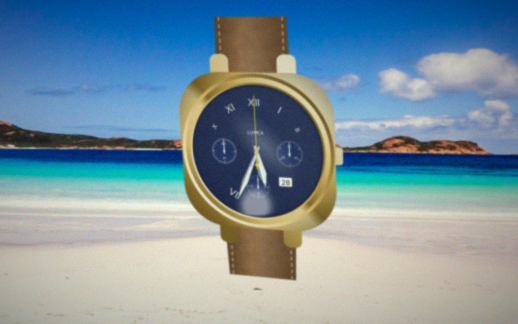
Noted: **5:34**
